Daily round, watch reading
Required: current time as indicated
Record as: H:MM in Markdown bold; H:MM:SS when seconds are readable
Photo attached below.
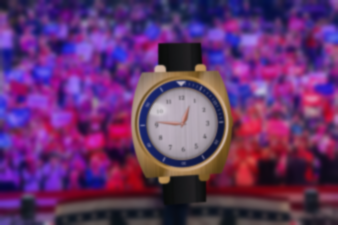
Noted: **12:46**
